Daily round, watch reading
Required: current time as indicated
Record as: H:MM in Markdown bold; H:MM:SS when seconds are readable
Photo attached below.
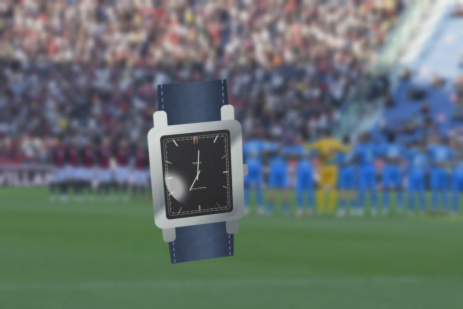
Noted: **7:01**
